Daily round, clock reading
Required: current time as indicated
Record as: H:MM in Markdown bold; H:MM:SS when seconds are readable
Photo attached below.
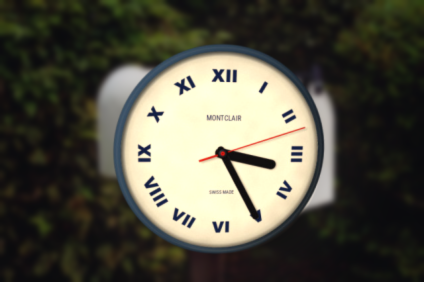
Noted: **3:25:12**
